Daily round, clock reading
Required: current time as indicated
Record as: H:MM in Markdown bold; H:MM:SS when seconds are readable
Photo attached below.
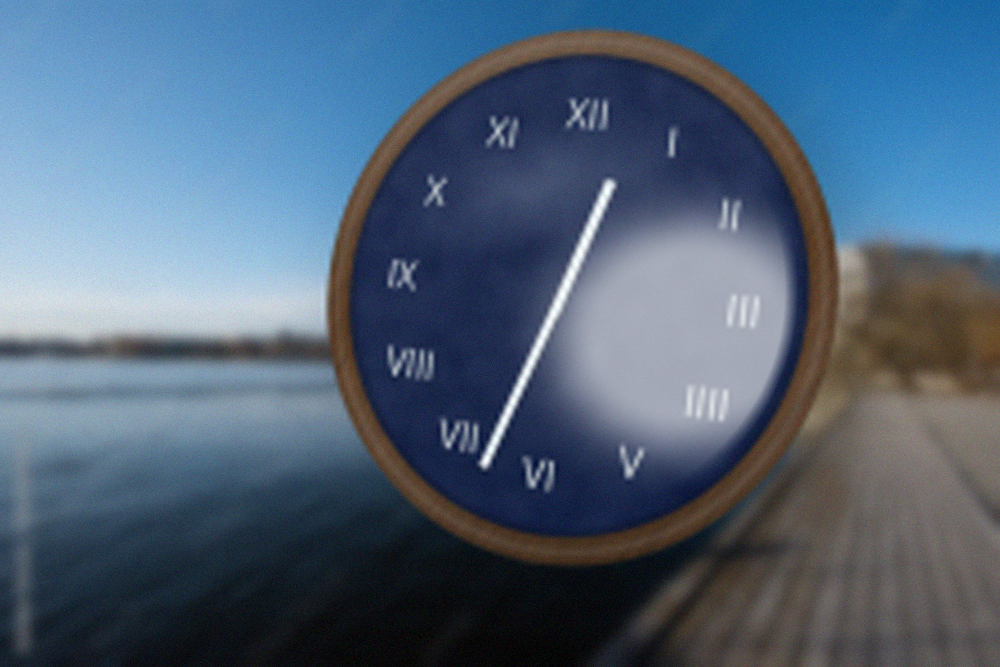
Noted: **12:33**
